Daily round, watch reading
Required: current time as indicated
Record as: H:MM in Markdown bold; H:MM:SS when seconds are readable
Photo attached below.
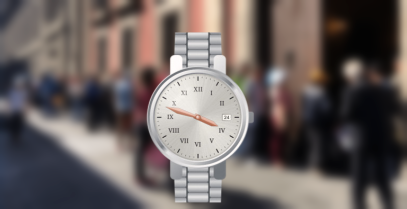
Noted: **3:48**
